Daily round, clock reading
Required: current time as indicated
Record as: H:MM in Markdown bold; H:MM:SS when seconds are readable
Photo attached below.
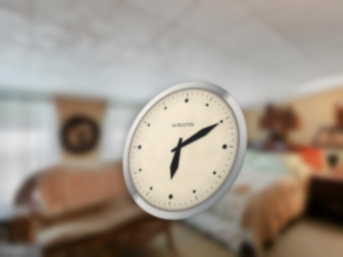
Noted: **6:10**
